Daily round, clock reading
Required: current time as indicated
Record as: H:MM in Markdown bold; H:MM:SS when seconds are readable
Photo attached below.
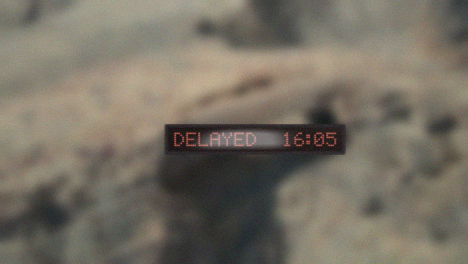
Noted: **16:05**
